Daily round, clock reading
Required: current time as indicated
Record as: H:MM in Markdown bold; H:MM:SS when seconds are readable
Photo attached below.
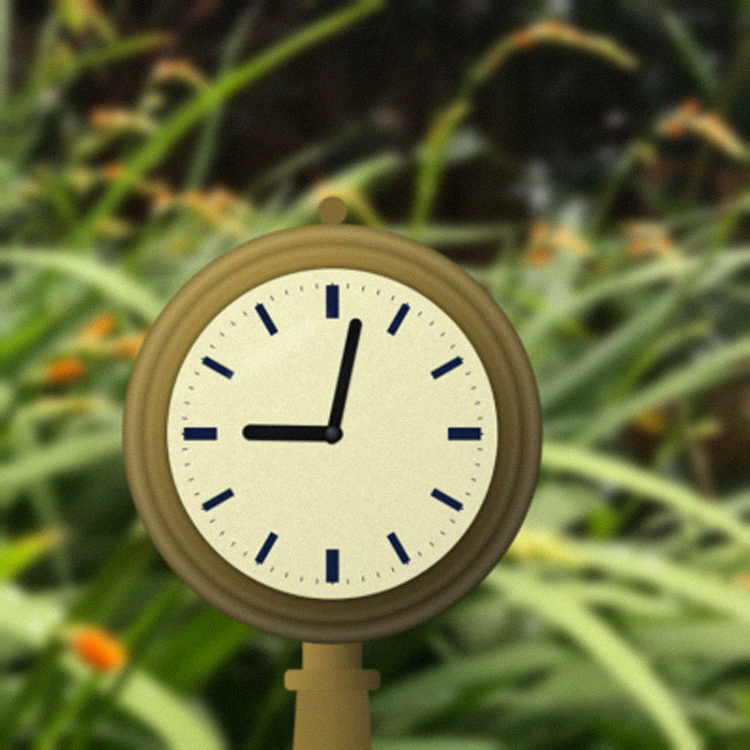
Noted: **9:02**
